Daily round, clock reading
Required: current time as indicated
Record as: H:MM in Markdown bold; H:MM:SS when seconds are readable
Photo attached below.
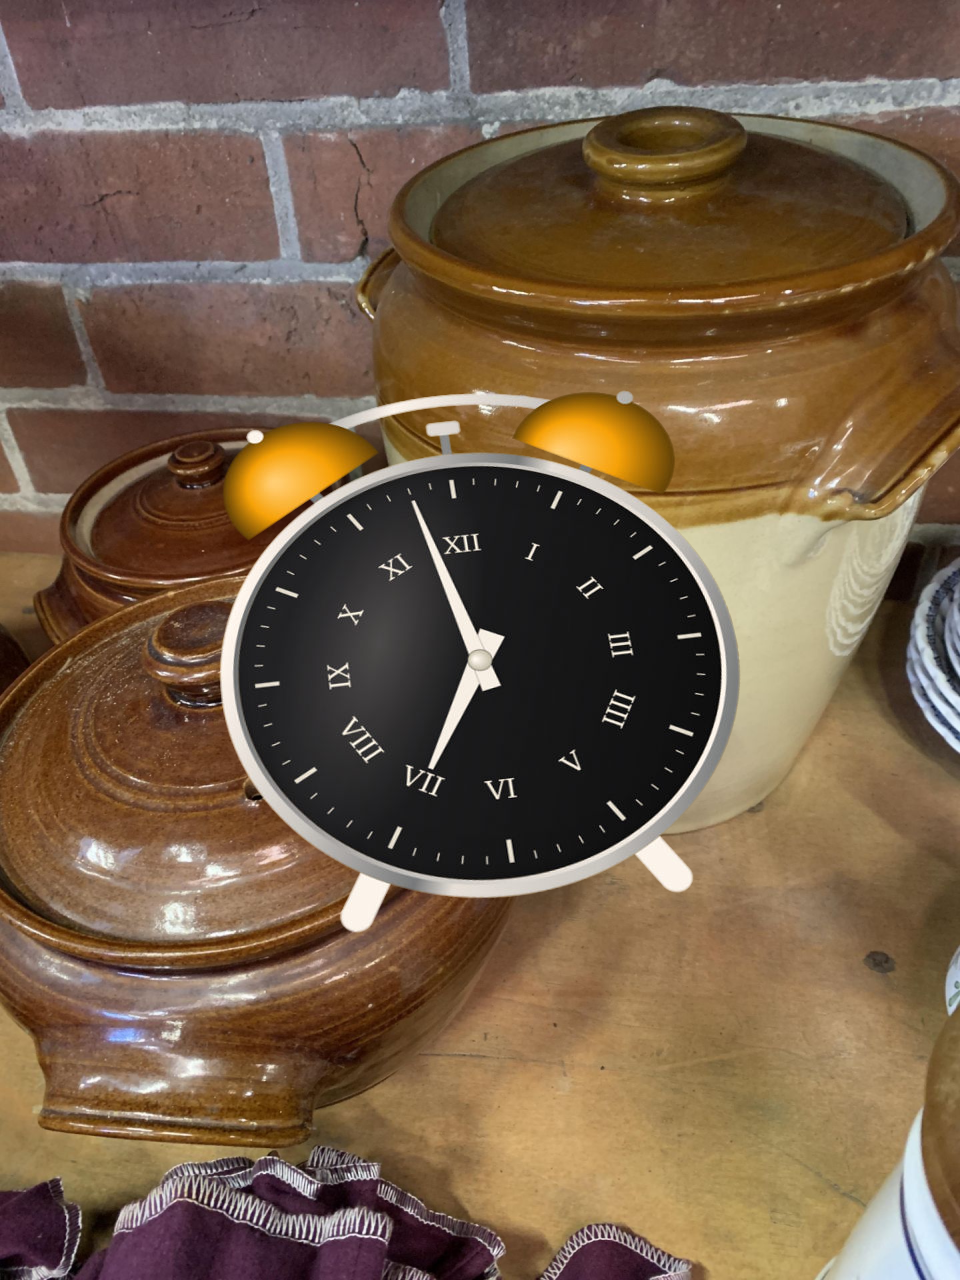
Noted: **6:58**
